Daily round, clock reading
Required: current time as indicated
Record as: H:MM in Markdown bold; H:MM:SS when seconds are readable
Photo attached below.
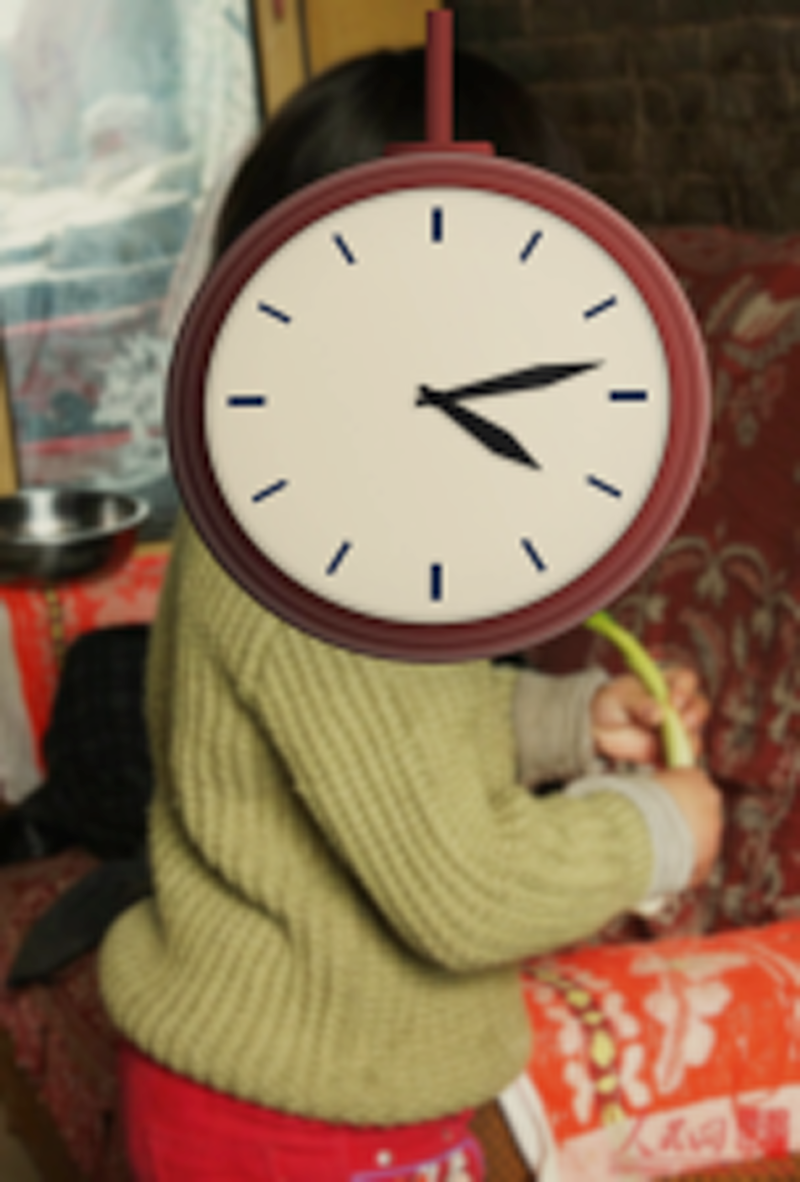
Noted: **4:13**
